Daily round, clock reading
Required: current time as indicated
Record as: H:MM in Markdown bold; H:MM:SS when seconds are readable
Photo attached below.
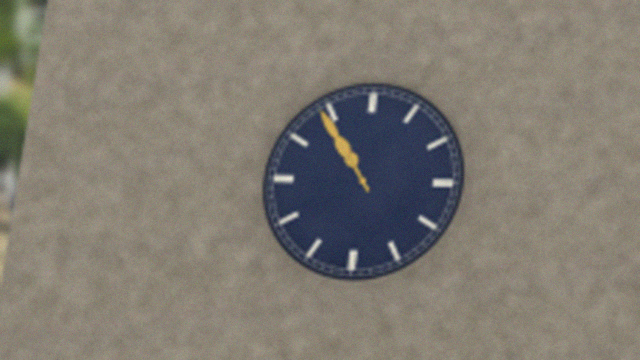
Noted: **10:54**
